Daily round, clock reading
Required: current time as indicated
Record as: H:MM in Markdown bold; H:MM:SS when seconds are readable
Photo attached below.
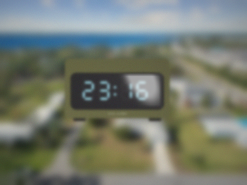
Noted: **23:16**
